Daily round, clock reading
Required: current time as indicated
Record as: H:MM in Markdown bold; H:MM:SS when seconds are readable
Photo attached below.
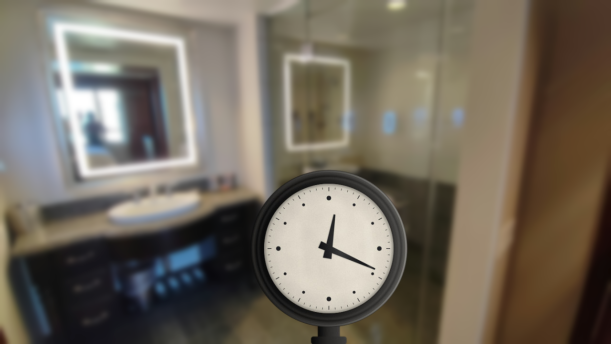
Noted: **12:19**
